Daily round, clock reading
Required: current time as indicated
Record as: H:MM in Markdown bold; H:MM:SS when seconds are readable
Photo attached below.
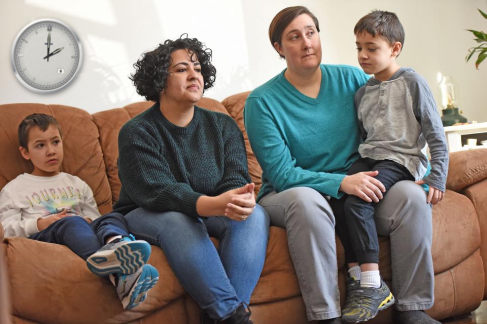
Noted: **2:00**
